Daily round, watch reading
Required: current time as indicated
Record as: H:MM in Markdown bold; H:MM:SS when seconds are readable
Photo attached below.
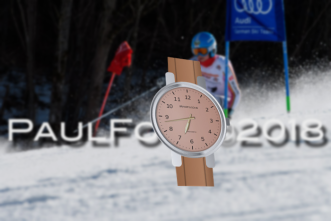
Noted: **6:43**
